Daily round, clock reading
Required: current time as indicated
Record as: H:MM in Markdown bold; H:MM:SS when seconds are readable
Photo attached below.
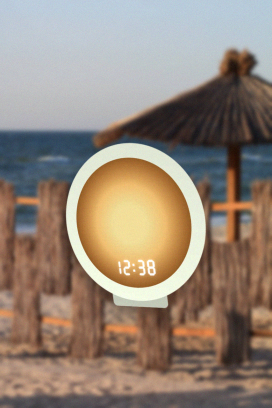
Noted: **12:38**
